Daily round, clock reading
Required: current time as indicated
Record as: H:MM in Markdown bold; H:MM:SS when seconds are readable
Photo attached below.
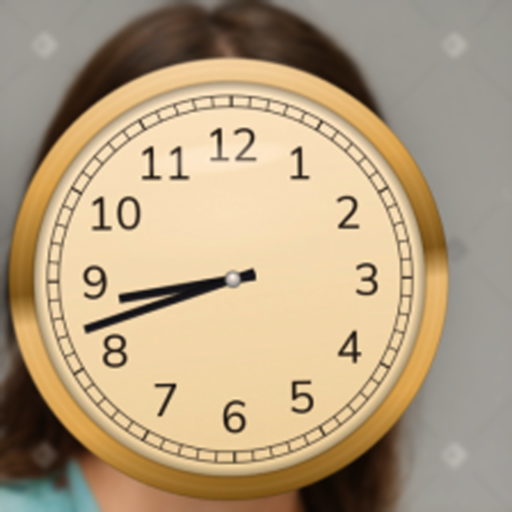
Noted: **8:42**
